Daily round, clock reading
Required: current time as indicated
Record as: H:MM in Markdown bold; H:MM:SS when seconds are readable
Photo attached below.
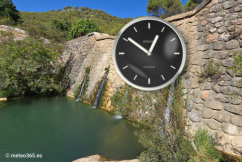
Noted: **12:51**
